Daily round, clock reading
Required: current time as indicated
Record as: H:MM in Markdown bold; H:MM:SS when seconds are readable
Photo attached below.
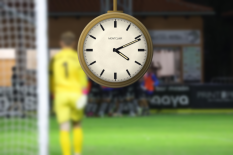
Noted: **4:11**
